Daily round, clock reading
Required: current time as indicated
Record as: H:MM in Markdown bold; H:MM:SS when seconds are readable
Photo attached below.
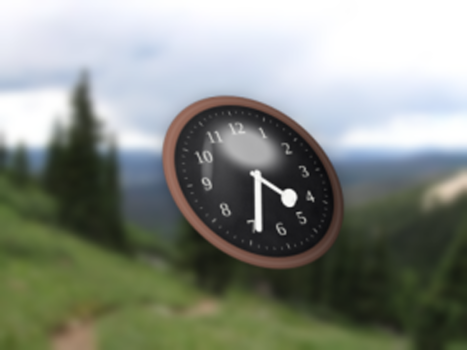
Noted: **4:34**
